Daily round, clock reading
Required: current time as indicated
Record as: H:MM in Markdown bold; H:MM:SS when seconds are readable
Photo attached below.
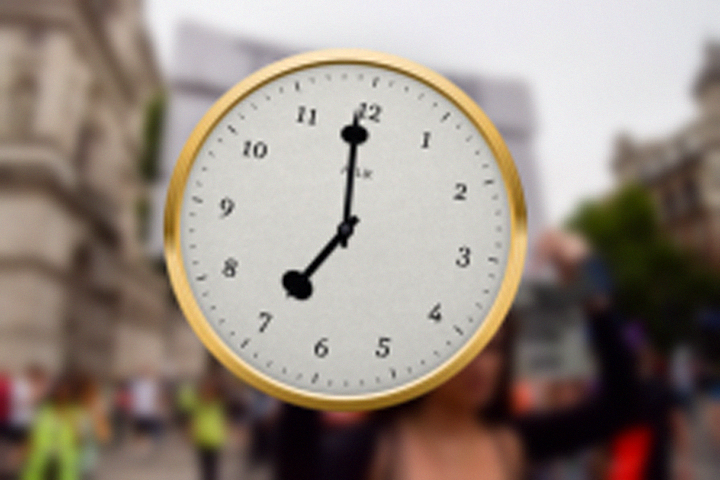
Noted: **6:59**
